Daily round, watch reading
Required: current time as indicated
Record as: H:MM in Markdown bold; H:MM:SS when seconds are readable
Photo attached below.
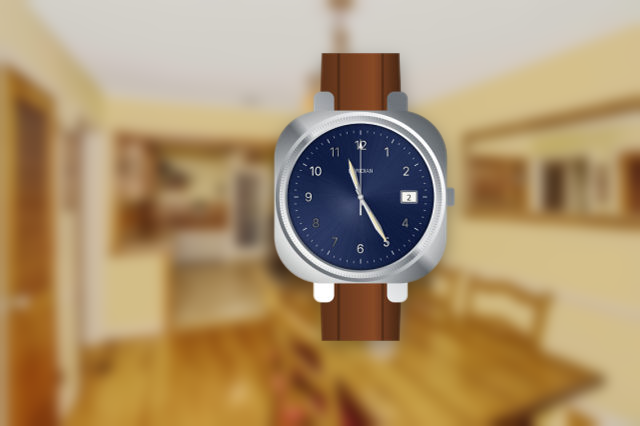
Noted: **11:25:00**
